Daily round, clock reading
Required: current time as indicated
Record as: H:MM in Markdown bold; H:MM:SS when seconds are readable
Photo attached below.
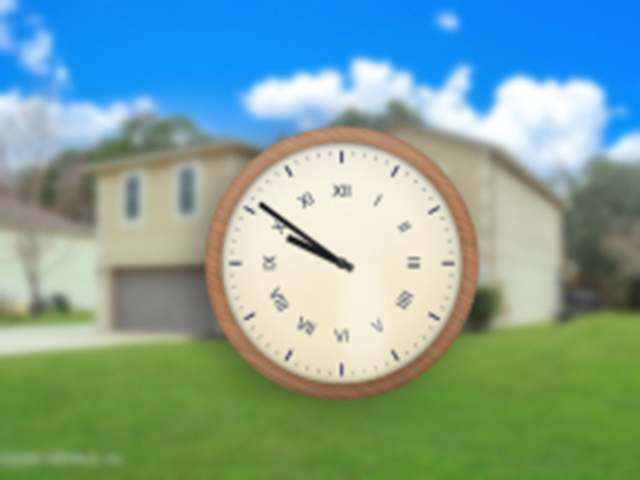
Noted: **9:51**
